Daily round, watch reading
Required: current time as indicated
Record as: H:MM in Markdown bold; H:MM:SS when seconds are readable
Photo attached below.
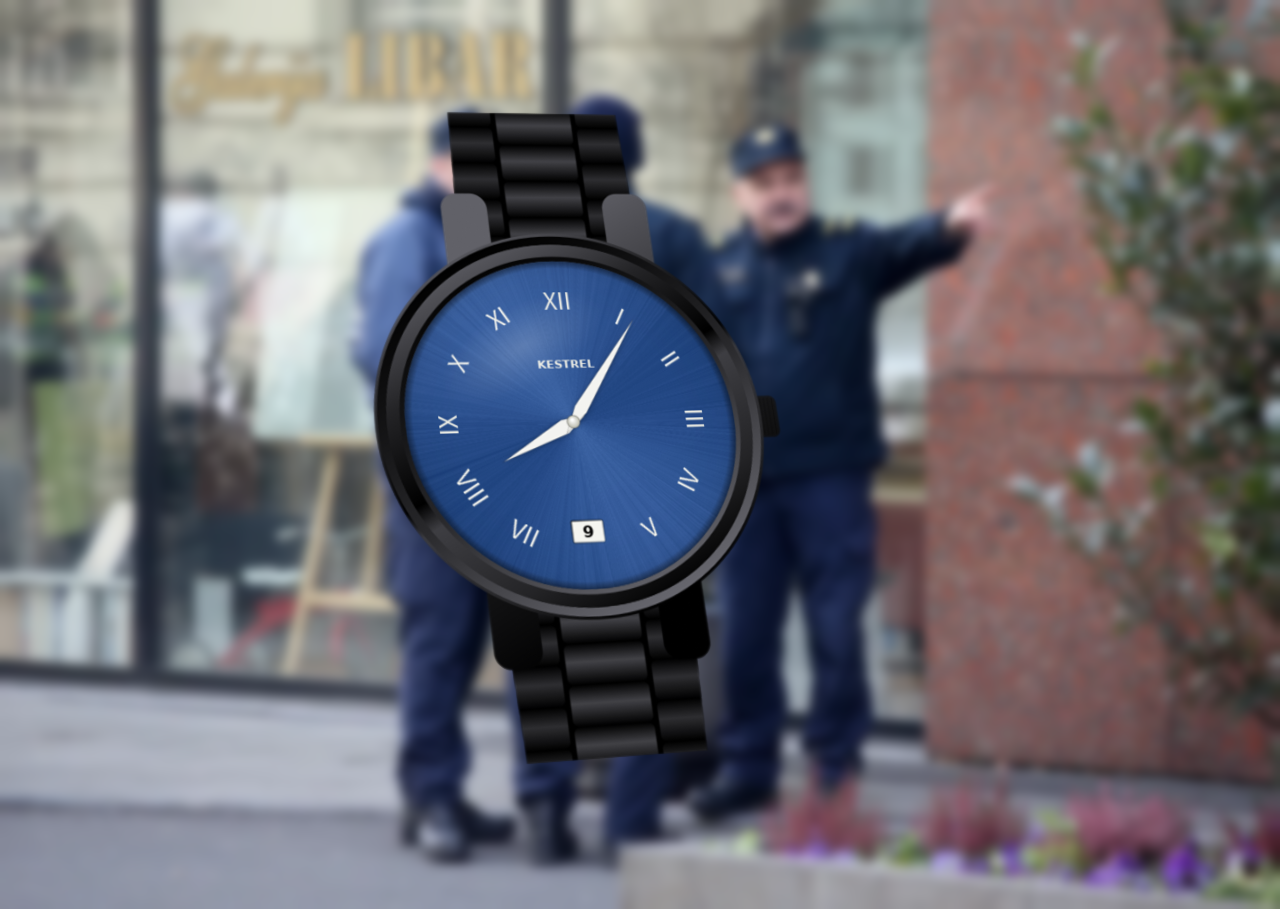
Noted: **8:06**
